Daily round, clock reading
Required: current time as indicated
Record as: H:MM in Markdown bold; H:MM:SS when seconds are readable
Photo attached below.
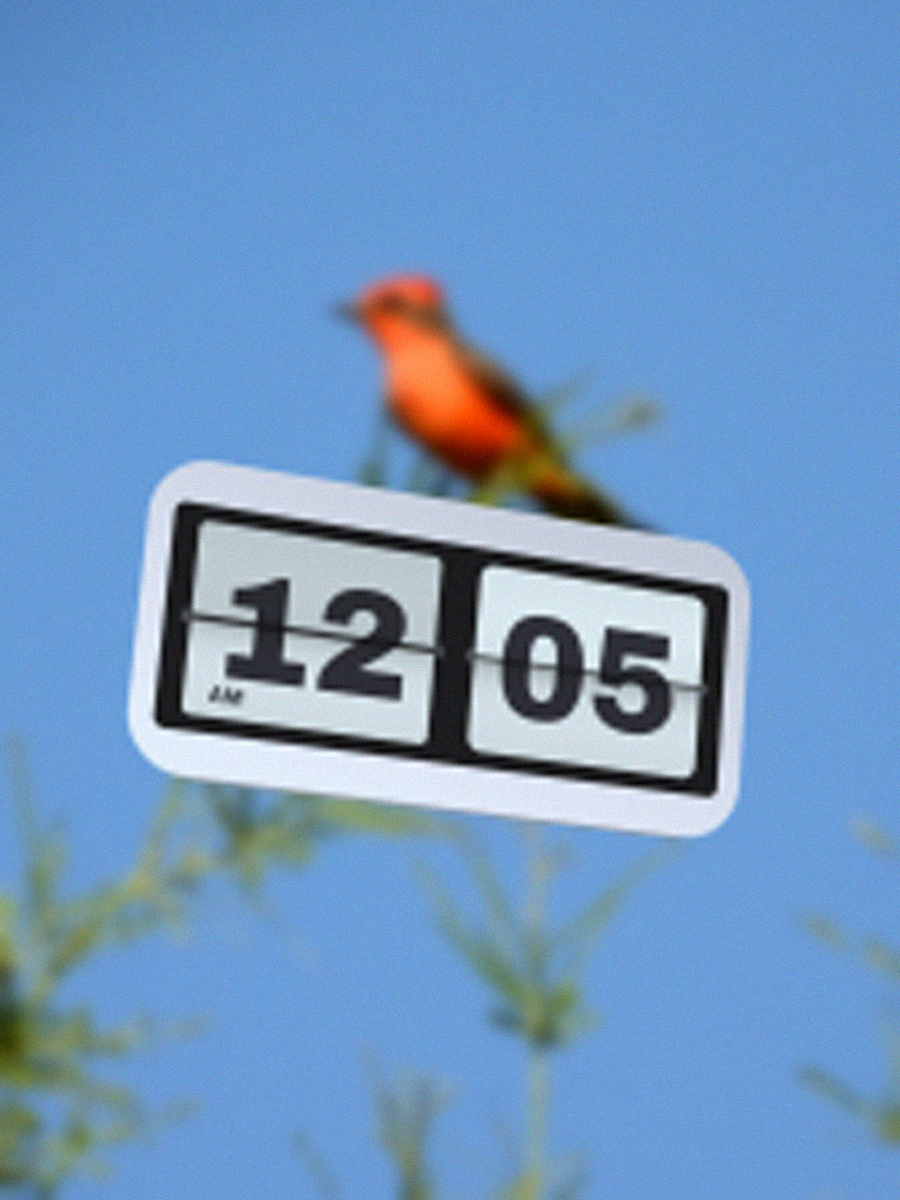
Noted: **12:05**
